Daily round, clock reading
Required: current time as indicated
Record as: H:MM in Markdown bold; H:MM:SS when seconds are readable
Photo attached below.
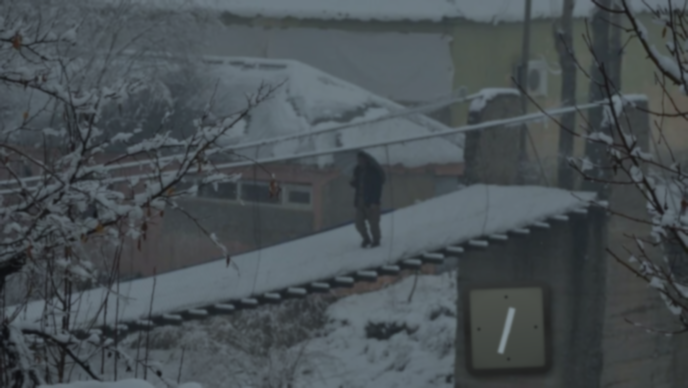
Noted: **12:33**
